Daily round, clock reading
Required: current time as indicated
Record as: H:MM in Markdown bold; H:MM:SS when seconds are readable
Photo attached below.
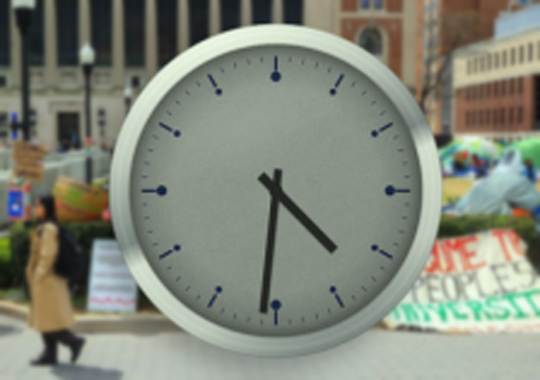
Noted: **4:31**
